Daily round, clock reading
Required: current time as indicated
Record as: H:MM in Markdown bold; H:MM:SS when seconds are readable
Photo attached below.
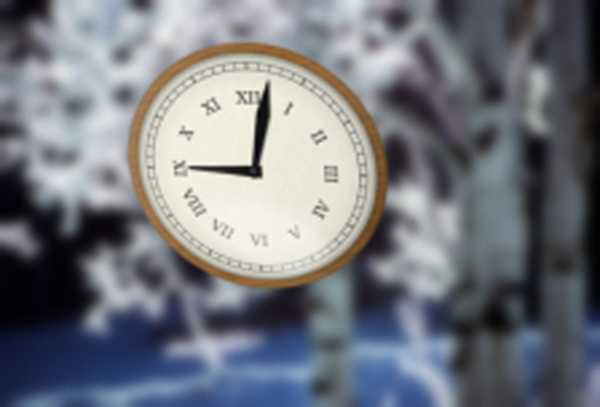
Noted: **9:02**
